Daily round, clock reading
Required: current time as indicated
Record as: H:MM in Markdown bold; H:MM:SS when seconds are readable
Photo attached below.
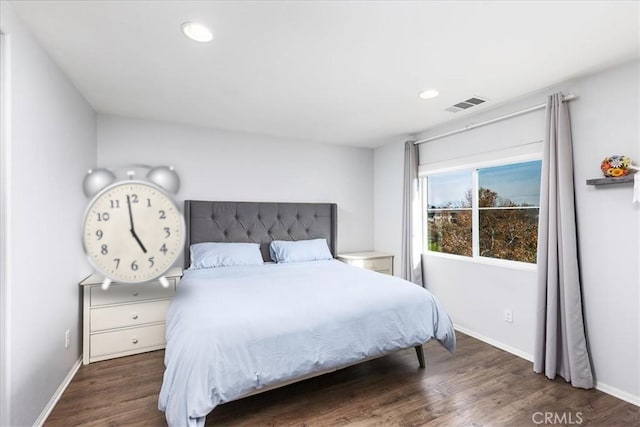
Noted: **4:59**
